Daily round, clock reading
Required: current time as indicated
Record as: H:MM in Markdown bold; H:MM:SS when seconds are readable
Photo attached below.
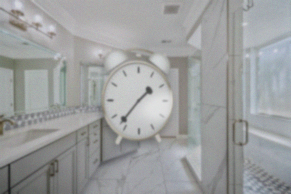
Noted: **1:37**
